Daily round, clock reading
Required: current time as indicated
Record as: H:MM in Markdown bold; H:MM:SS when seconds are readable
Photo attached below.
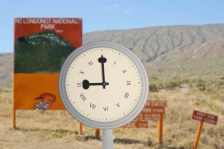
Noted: **9:00**
